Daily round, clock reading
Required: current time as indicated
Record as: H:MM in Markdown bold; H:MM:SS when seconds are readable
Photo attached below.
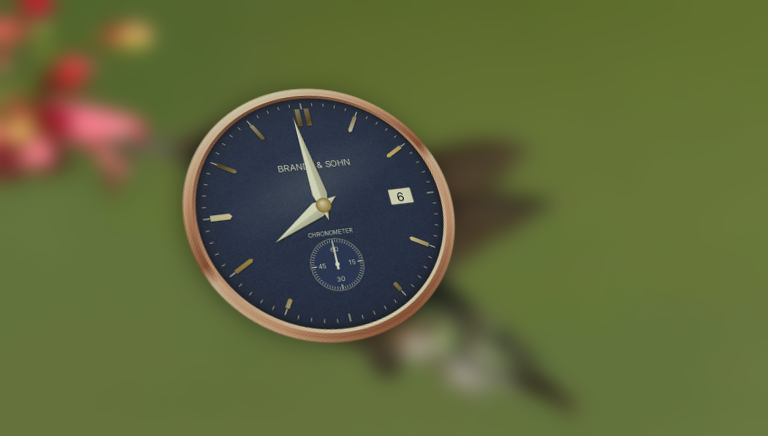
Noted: **7:59**
